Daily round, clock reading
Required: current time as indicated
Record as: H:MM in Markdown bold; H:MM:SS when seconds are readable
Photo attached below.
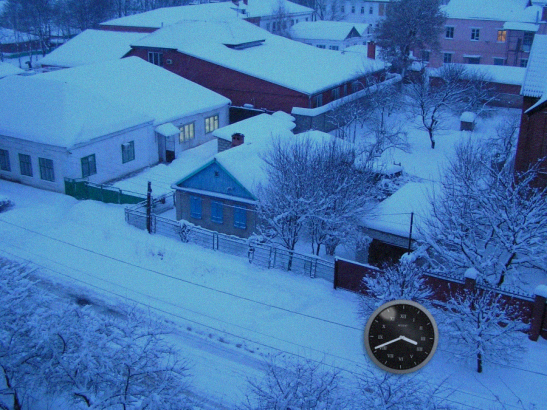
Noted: **3:41**
